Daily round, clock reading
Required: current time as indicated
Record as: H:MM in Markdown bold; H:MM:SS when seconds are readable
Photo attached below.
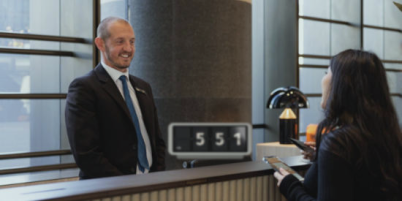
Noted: **5:51**
